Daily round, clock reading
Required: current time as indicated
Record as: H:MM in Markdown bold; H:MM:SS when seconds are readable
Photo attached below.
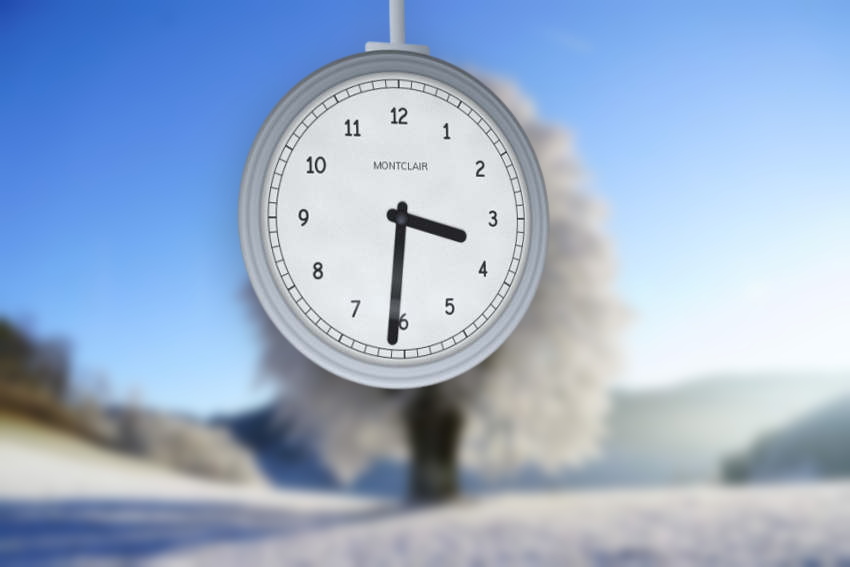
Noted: **3:31**
